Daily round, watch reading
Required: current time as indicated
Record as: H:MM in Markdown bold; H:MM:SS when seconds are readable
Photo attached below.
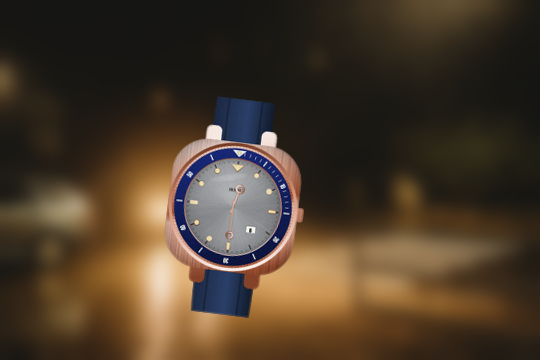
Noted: **12:30**
